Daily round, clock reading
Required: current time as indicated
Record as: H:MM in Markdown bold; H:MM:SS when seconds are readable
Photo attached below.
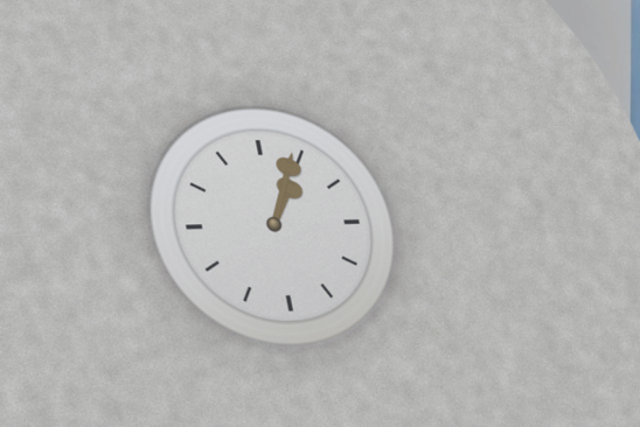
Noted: **1:04**
